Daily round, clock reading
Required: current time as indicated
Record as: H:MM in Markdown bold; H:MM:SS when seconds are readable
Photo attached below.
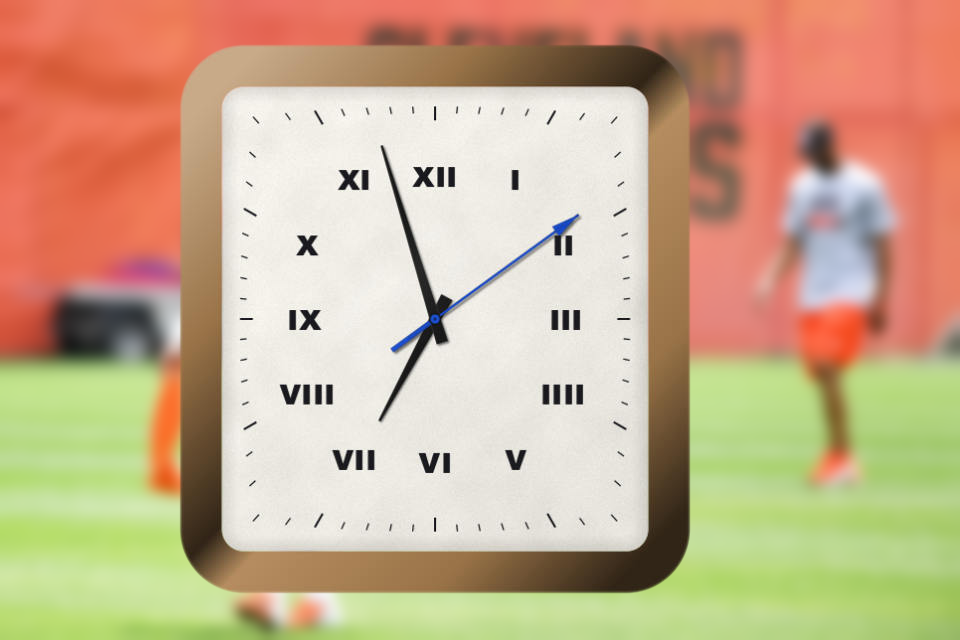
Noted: **6:57:09**
